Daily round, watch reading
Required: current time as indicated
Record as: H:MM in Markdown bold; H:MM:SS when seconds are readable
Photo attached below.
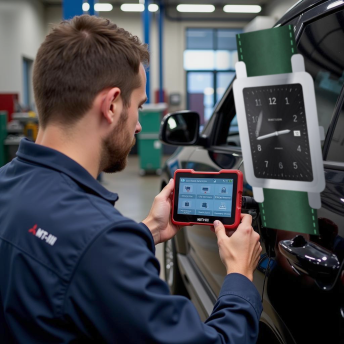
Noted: **2:43**
